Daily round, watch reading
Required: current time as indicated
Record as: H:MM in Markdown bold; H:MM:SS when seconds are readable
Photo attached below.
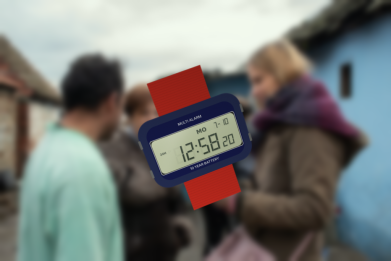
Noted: **12:58:20**
